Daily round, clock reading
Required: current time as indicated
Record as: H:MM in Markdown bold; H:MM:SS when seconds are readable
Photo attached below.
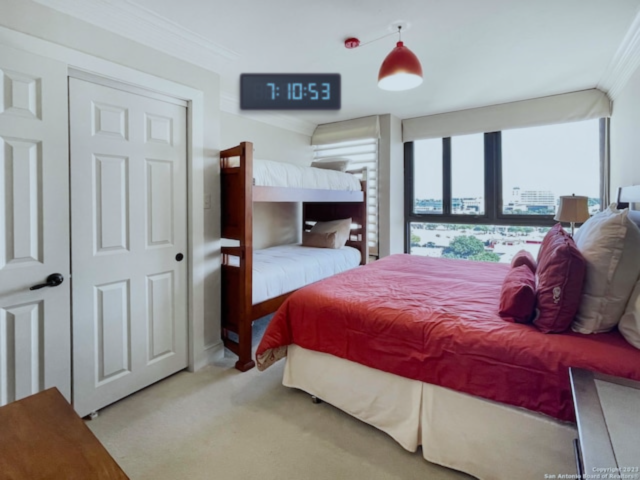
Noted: **7:10:53**
